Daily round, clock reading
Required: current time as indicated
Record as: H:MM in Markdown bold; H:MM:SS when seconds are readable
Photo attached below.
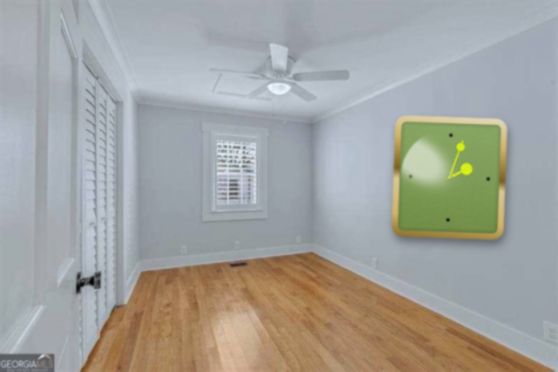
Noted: **2:03**
